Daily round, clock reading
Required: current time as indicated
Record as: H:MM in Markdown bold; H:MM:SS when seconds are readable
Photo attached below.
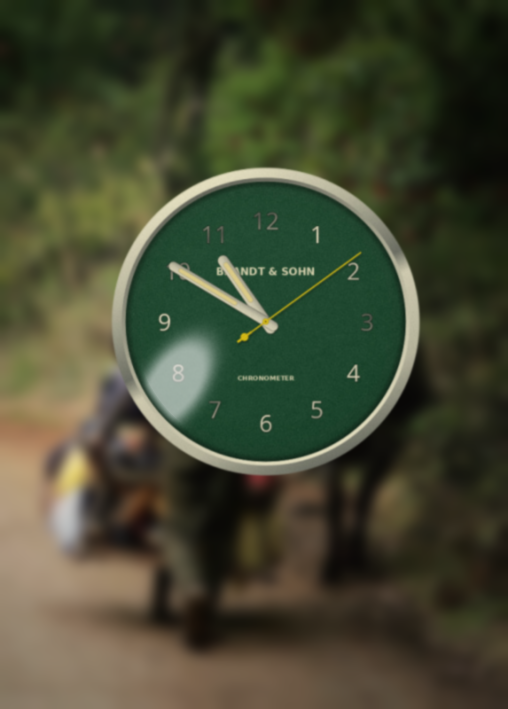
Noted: **10:50:09**
